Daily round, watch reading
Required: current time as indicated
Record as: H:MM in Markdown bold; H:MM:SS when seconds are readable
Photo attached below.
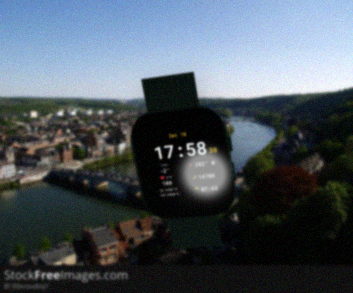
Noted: **17:58**
